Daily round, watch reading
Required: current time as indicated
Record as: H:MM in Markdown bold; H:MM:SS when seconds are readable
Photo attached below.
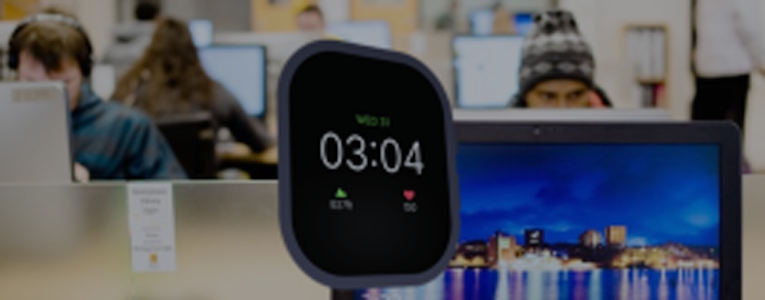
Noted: **3:04**
